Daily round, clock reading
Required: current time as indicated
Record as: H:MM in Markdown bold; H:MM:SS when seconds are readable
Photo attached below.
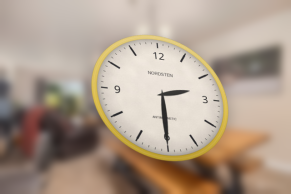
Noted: **2:30**
